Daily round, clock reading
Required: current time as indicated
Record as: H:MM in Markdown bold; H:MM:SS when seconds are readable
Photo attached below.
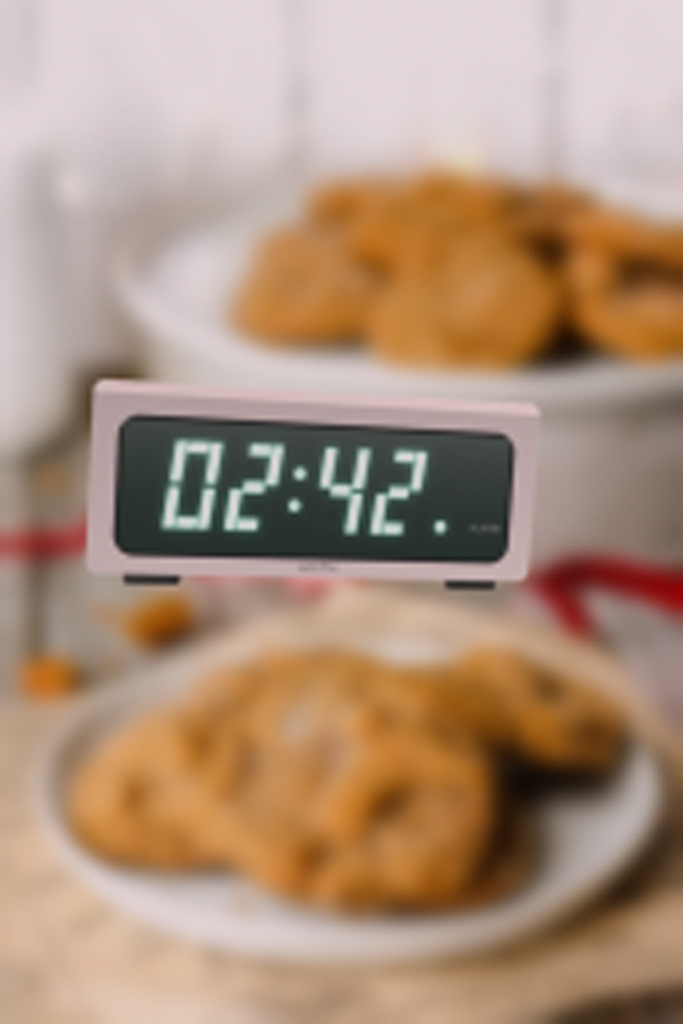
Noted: **2:42**
